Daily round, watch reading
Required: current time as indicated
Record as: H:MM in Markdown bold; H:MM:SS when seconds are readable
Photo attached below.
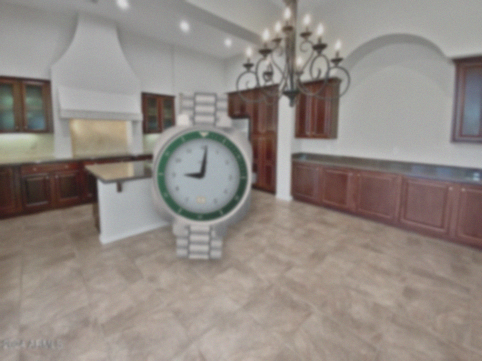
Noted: **9:01**
